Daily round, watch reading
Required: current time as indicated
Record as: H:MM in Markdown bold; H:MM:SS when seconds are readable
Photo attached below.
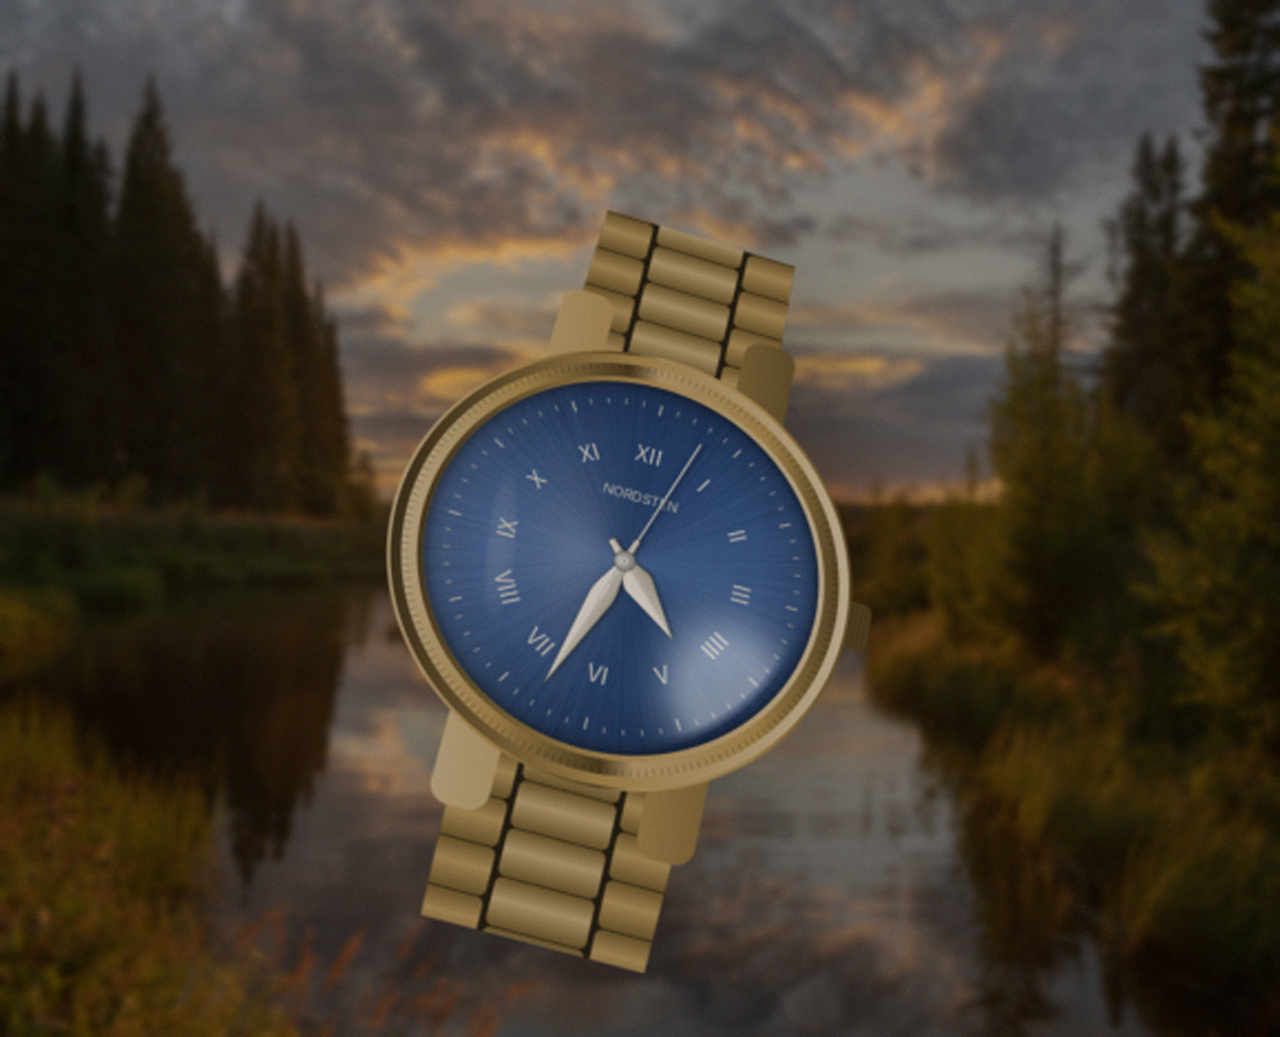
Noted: **4:33:03**
